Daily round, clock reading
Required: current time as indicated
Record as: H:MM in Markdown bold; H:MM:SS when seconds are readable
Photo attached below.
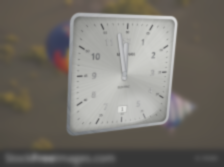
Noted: **11:58**
